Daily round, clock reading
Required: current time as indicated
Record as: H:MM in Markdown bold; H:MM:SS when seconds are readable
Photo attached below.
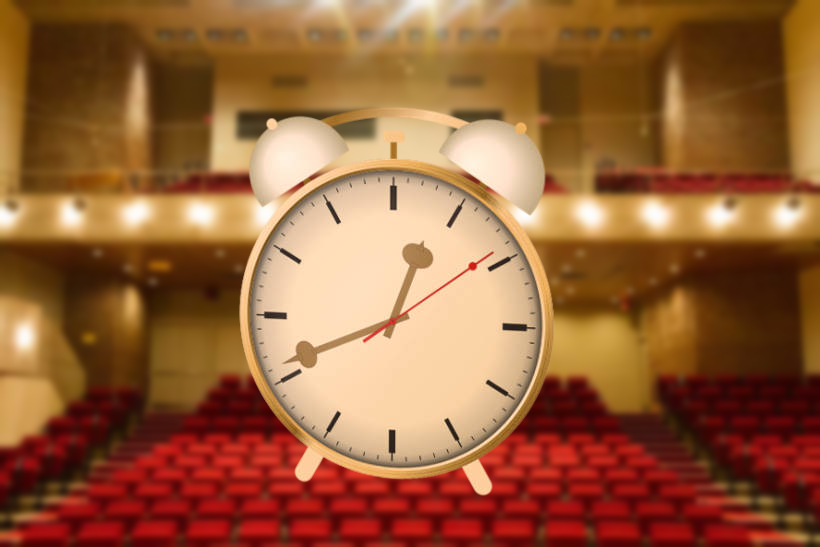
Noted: **12:41:09**
